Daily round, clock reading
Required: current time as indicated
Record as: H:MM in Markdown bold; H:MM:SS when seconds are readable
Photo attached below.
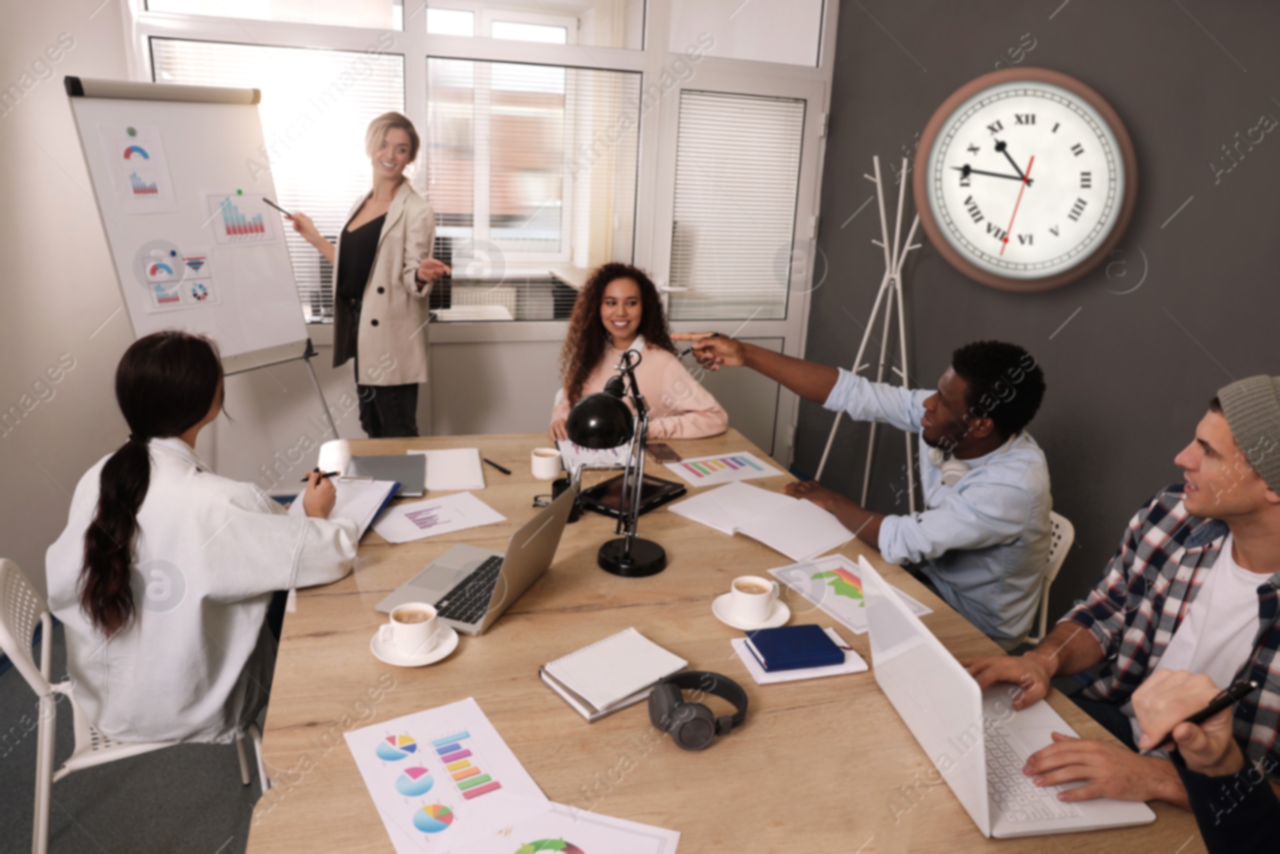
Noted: **10:46:33**
